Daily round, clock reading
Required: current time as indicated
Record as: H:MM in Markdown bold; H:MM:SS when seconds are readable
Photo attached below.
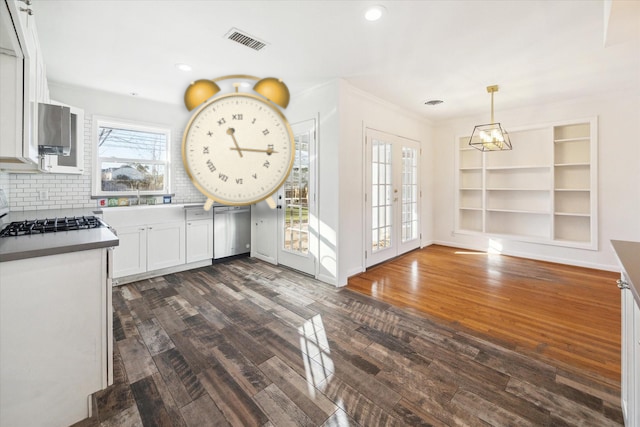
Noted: **11:16**
